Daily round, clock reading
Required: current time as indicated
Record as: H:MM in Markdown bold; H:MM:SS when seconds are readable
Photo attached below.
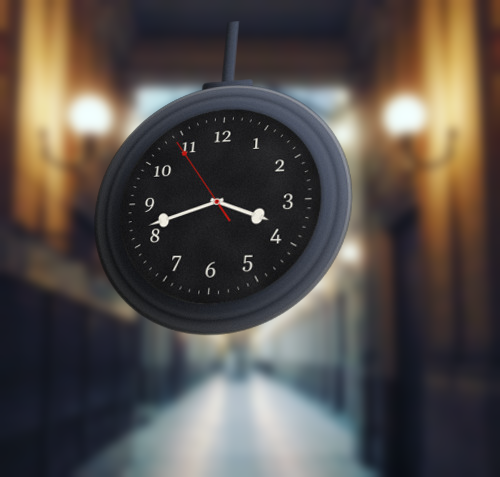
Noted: **3:41:54**
